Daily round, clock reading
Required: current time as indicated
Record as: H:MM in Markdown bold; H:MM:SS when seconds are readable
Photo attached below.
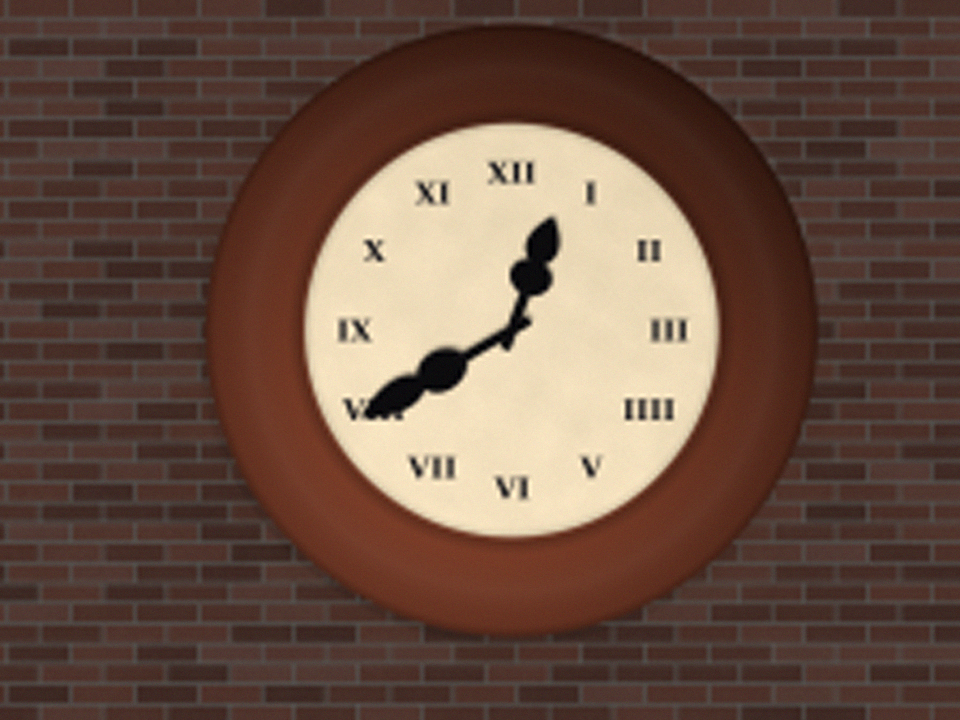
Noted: **12:40**
